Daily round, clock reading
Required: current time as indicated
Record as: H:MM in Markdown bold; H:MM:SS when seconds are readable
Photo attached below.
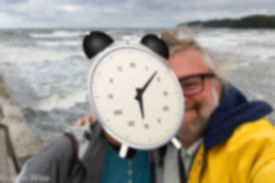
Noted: **6:08**
